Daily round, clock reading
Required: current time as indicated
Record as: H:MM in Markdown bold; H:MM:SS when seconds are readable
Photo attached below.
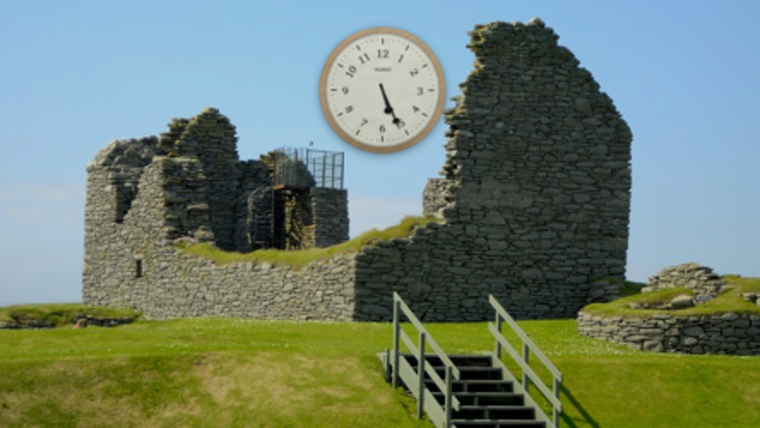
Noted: **5:26**
